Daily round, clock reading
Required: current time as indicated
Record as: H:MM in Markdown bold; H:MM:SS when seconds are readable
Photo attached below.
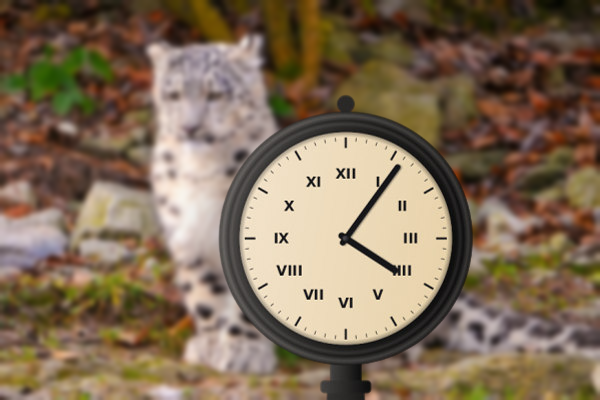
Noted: **4:06**
